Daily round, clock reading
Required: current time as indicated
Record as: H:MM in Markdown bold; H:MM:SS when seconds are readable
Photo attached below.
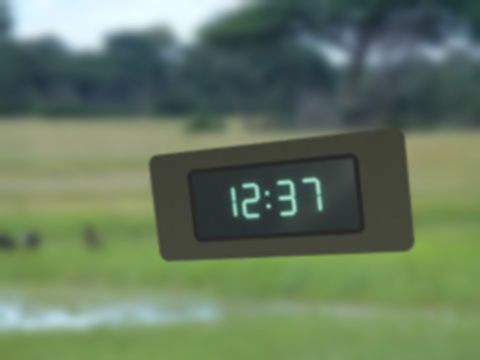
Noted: **12:37**
